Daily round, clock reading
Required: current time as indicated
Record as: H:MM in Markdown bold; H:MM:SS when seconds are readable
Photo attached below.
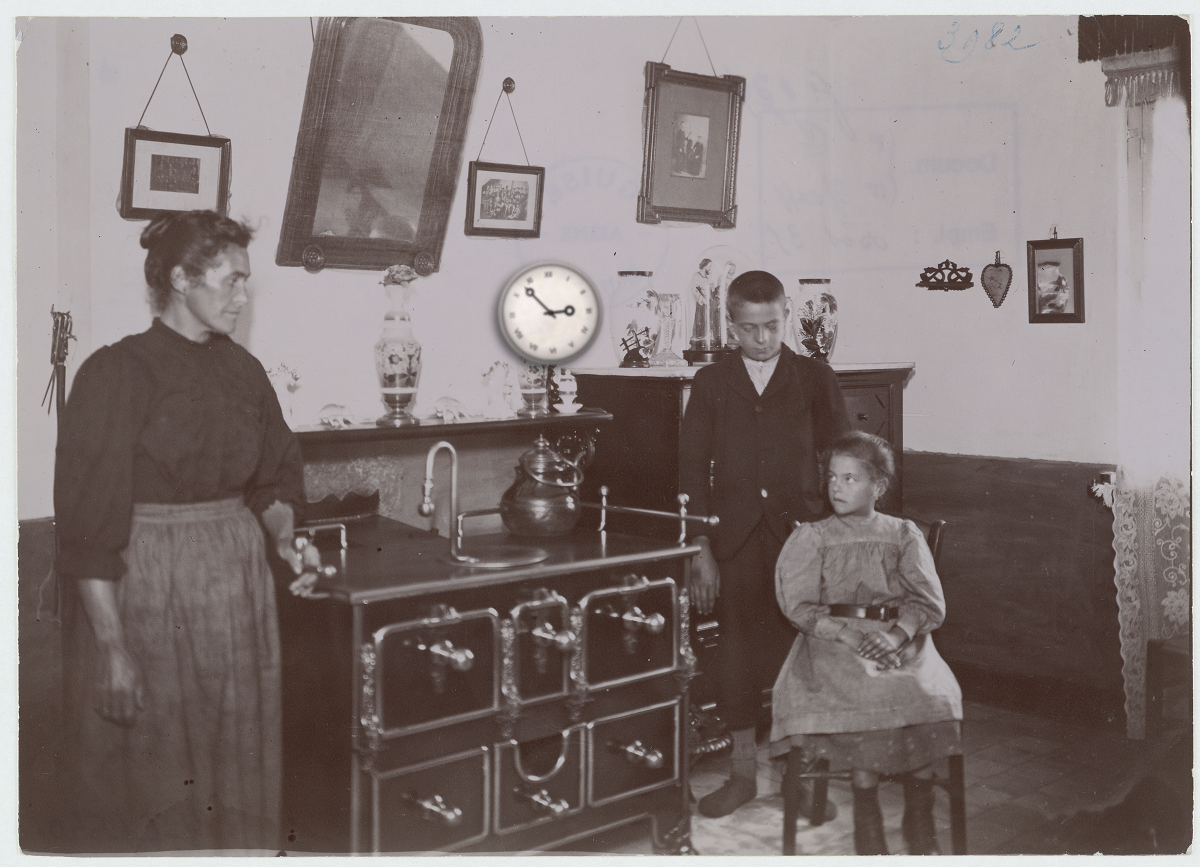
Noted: **2:53**
